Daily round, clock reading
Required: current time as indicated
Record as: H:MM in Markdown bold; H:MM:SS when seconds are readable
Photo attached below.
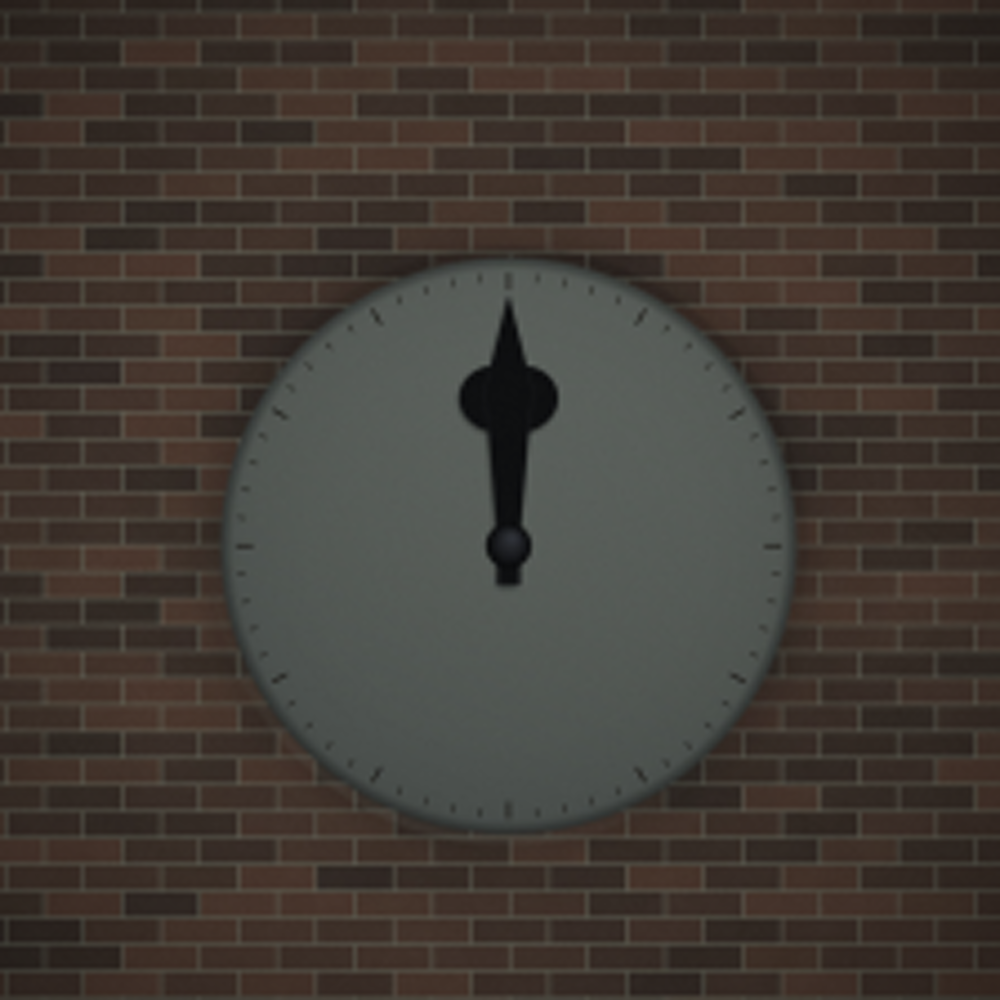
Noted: **12:00**
